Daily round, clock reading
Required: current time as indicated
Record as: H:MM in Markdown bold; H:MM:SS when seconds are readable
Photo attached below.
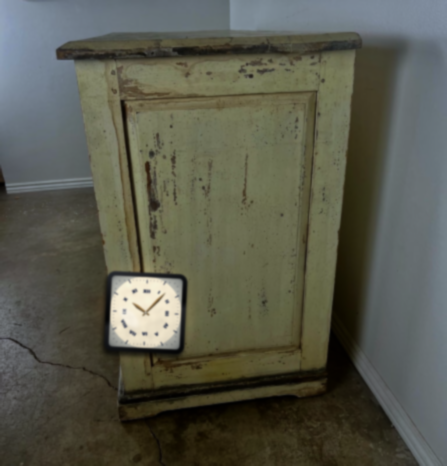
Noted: **10:07**
